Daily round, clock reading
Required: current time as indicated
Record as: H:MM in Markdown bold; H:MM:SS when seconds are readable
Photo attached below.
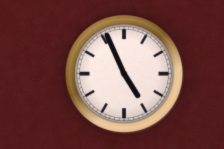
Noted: **4:56**
